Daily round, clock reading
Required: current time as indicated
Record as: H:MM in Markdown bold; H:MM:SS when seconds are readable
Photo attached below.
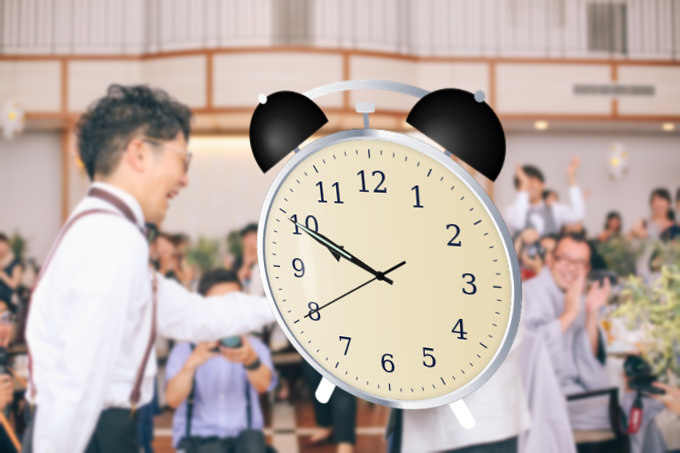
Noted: **9:49:40**
